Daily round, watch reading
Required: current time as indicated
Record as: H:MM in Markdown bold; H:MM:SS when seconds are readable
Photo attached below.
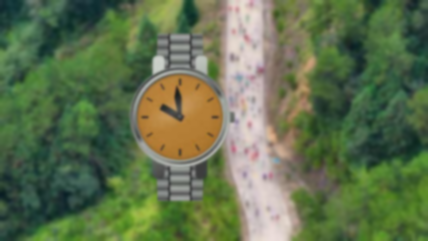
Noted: **9:59**
